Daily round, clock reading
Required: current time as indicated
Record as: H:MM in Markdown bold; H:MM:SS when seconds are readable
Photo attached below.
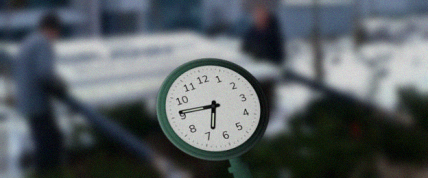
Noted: **6:46**
